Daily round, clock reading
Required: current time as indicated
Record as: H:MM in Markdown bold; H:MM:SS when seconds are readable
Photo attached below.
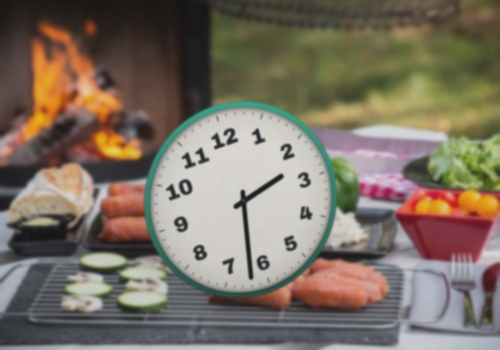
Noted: **2:32**
